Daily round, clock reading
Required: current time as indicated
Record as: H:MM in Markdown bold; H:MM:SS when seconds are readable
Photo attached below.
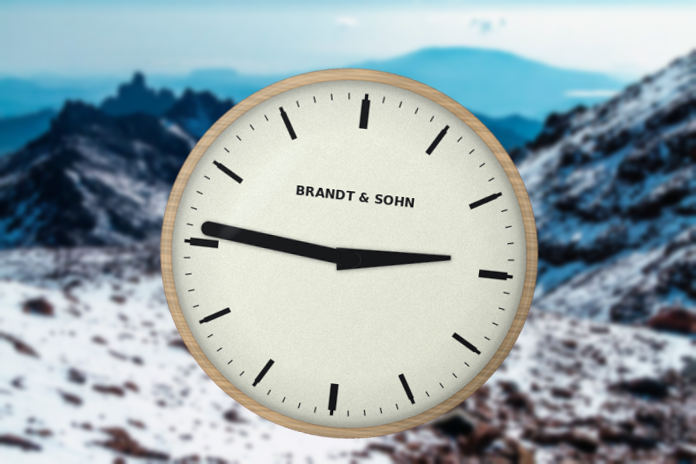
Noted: **2:46**
